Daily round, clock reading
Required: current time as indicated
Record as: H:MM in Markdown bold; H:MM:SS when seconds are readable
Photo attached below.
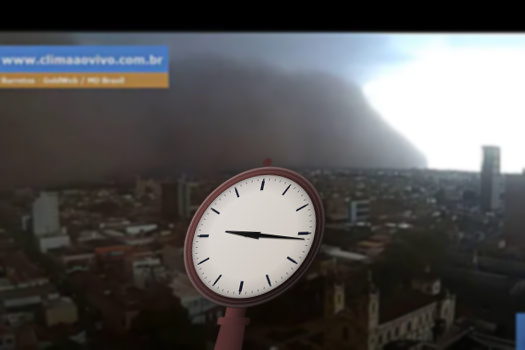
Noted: **9:16**
